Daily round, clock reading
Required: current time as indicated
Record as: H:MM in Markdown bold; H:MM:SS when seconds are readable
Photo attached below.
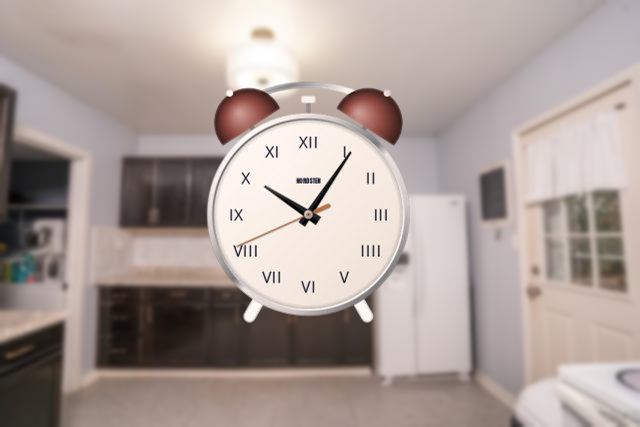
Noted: **10:05:41**
